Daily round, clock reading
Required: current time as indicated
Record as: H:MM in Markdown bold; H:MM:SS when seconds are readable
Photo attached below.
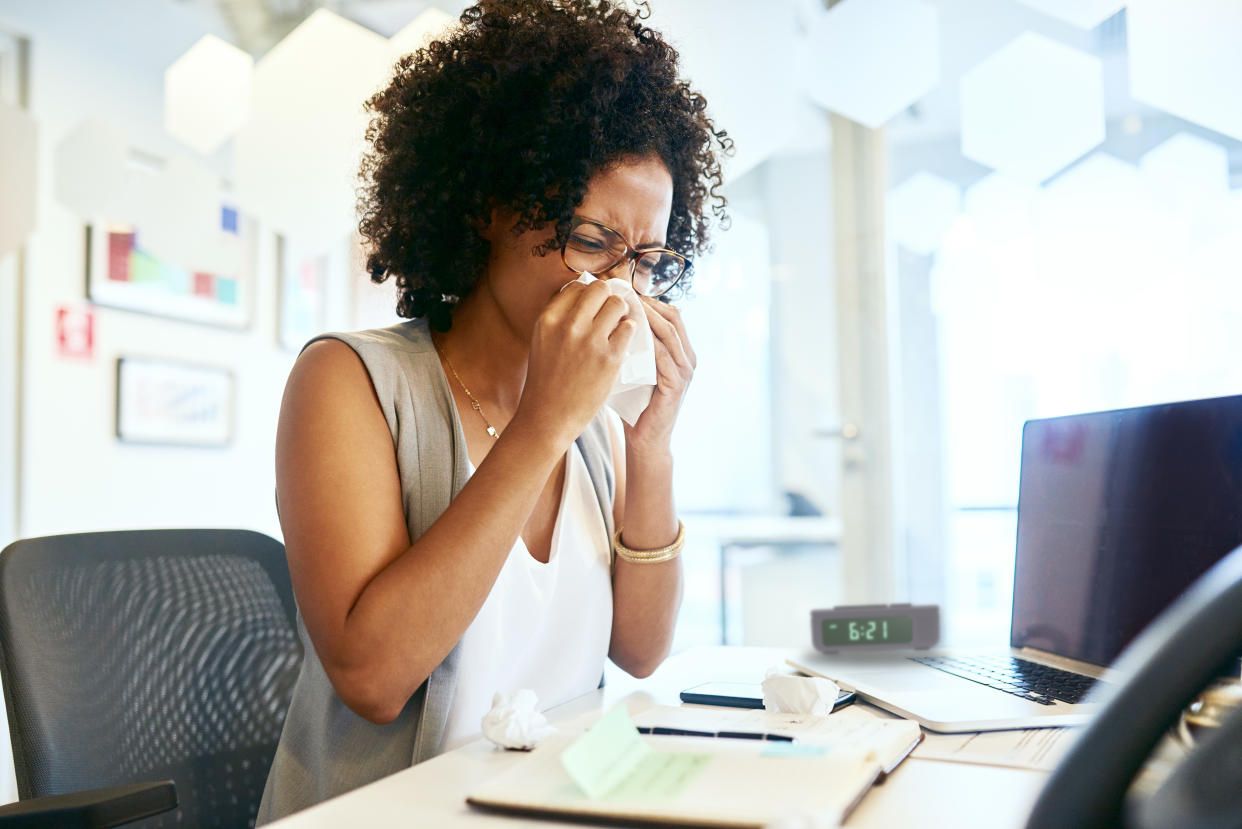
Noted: **6:21**
